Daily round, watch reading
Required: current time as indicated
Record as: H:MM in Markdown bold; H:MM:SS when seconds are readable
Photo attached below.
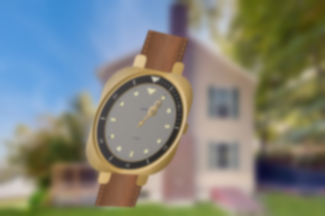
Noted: **1:05**
